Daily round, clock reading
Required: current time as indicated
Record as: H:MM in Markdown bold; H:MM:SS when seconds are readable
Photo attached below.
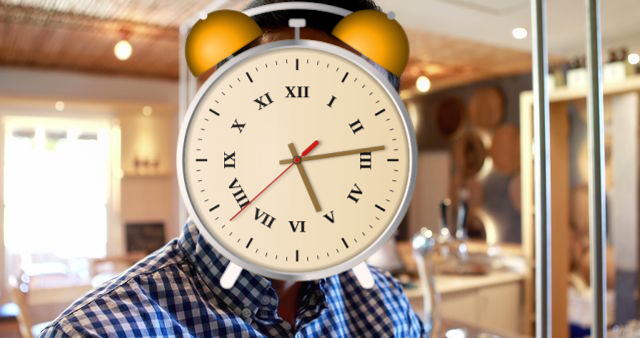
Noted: **5:13:38**
